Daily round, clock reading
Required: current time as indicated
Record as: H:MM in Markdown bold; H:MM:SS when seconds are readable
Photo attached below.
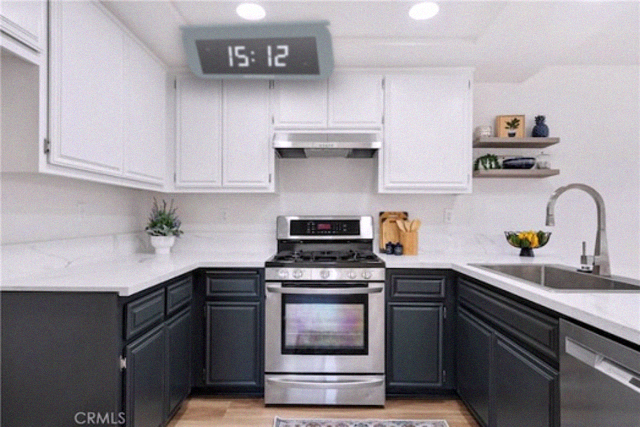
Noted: **15:12**
